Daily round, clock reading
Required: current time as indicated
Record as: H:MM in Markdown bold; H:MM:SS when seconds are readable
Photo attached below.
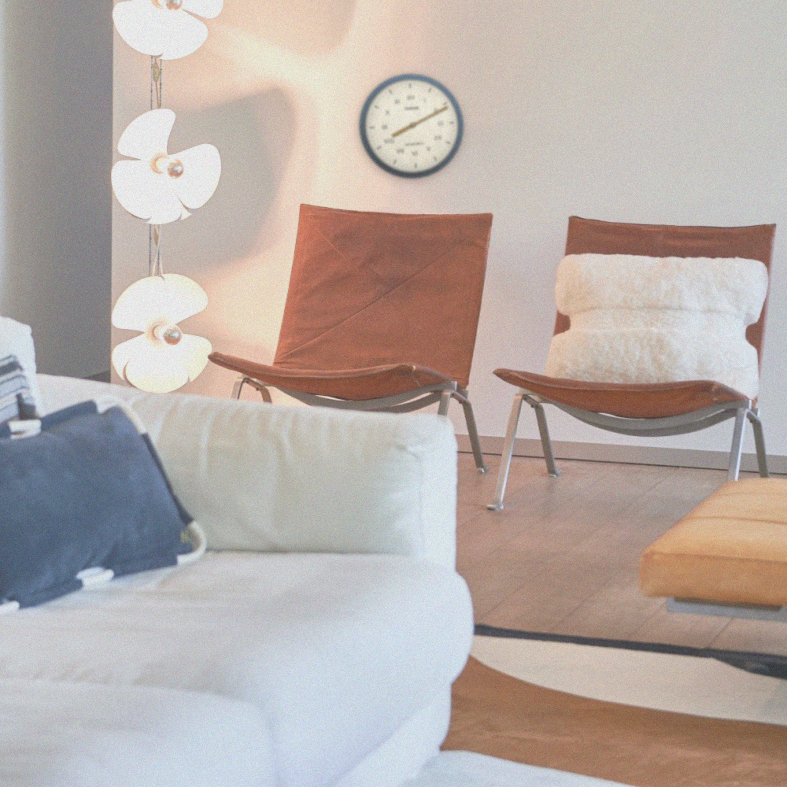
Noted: **8:11**
